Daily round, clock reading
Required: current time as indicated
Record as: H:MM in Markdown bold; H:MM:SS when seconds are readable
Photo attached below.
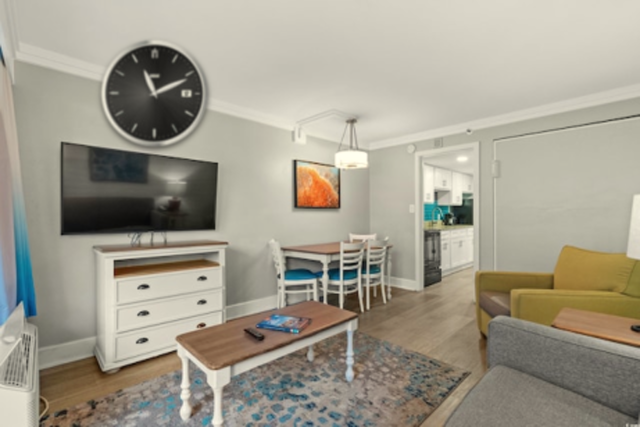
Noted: **11:11**
